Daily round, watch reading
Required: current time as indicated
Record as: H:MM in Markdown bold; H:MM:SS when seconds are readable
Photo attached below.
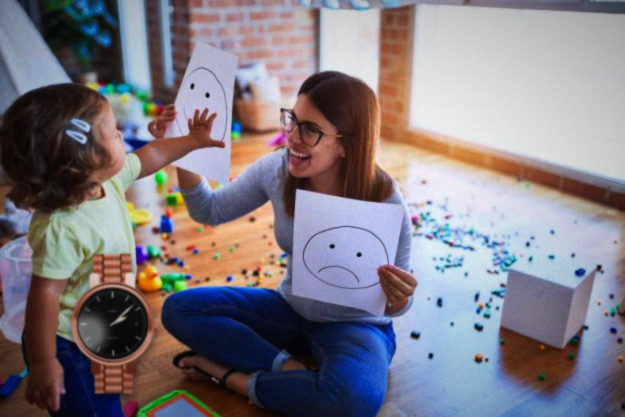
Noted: **2:08**
